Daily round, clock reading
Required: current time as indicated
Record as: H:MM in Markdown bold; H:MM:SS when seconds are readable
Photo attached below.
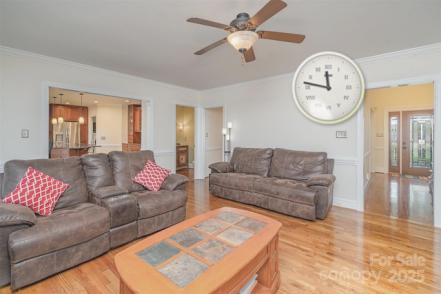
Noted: **11:47**
